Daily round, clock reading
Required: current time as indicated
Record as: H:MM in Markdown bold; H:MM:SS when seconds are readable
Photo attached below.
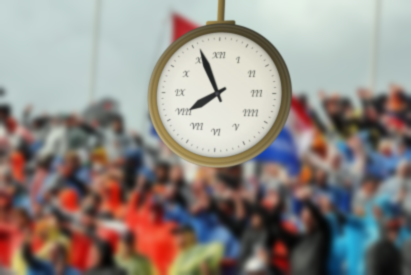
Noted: **7:56**
